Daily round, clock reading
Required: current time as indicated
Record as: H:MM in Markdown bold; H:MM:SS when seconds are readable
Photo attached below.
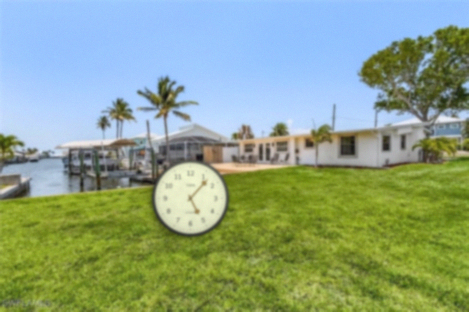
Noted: **5:07**
